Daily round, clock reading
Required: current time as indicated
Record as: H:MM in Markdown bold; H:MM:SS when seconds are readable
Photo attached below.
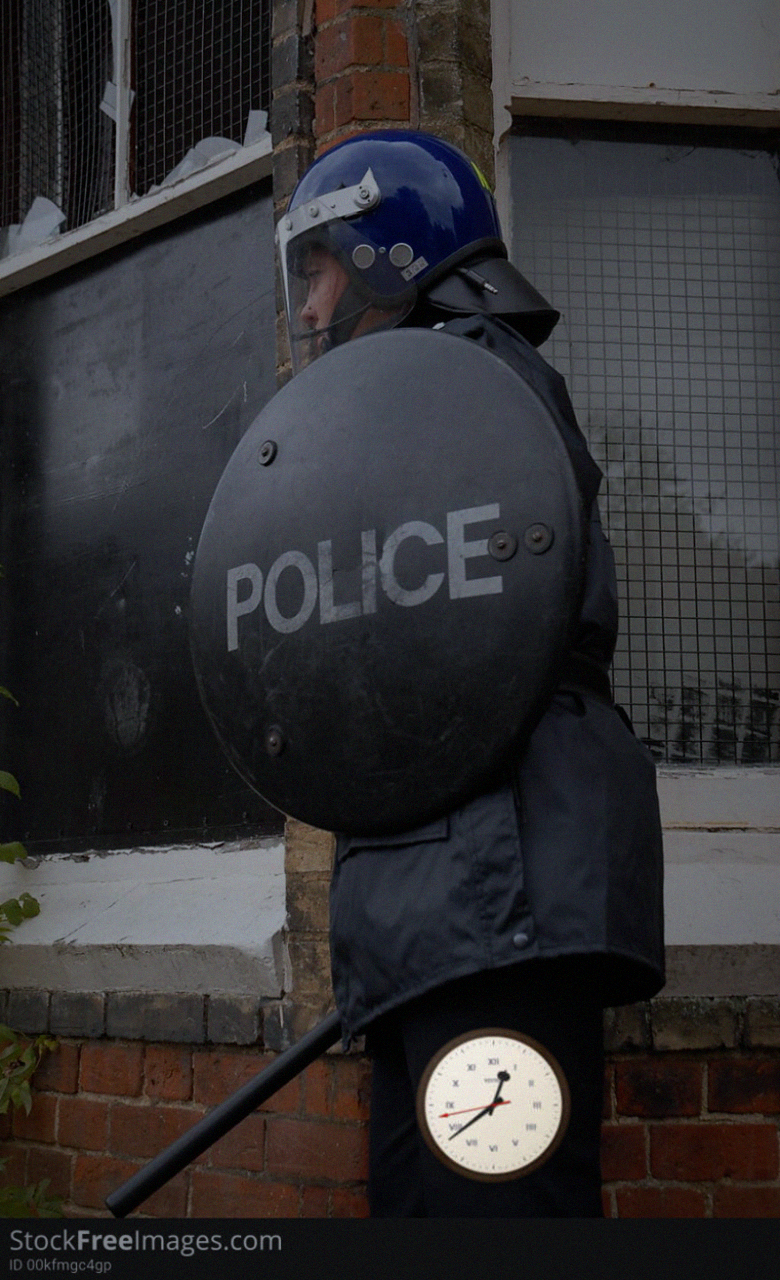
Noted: **12:38:43**
